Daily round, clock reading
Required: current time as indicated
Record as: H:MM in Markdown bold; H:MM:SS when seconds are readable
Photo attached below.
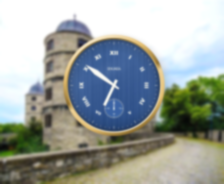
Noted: **6:51**
